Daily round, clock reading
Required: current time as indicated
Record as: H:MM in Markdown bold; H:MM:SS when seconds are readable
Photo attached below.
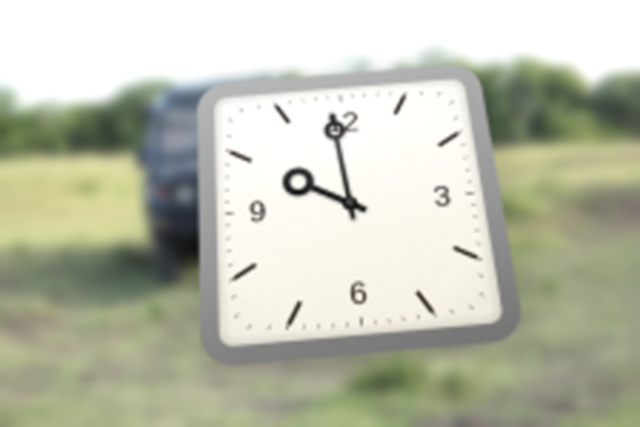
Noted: **9:59**
